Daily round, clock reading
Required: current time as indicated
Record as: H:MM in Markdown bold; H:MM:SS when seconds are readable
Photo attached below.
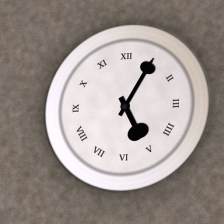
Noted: **5:05**
